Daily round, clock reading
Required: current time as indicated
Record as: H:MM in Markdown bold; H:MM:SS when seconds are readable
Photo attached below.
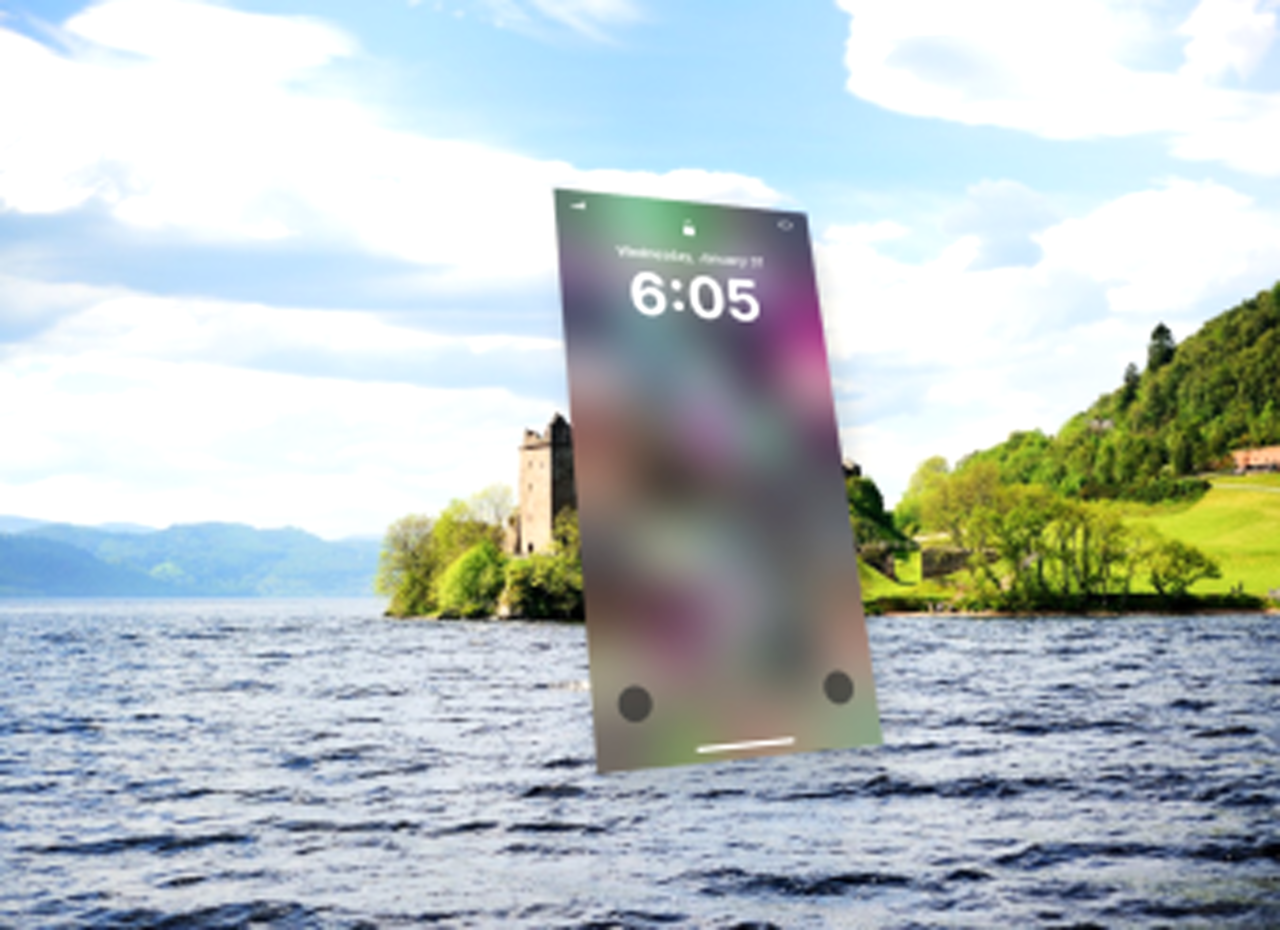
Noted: **6:05**
